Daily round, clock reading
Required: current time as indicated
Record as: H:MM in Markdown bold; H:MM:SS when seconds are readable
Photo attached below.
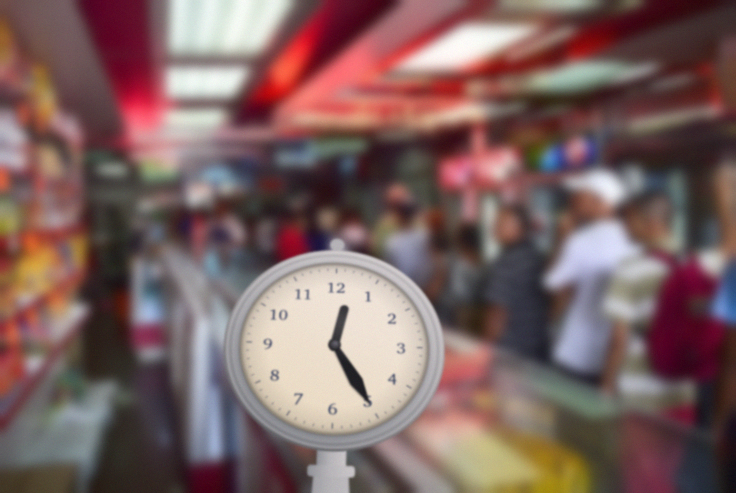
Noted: **12:25**
